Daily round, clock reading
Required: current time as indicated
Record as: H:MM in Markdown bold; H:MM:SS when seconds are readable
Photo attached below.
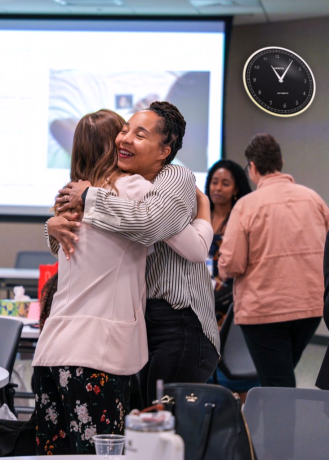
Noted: **11:06**
